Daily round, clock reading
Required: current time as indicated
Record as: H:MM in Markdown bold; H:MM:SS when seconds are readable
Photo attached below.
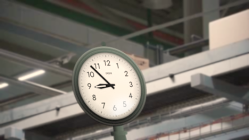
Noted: **8:53**
